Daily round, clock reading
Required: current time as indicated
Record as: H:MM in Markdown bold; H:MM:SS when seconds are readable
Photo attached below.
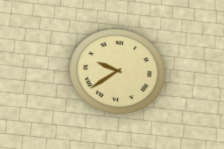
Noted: **9:38**
